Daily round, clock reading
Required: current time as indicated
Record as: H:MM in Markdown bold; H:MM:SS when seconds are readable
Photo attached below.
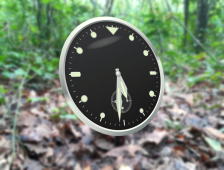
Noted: **5:31**
